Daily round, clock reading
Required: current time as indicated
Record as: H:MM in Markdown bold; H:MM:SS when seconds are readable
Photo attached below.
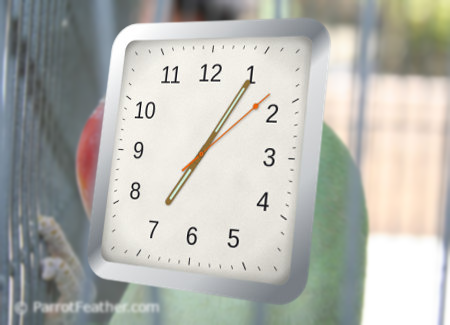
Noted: **7:05:08**
